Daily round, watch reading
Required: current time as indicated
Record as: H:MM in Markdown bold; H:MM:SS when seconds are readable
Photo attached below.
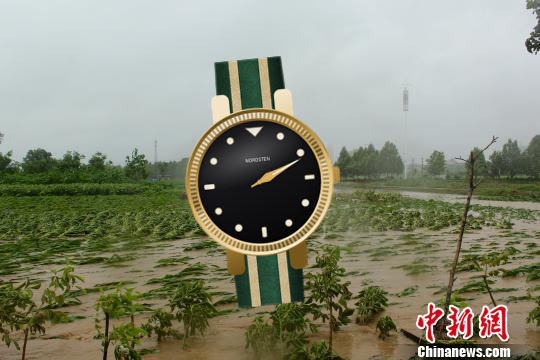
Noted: **2:11**
